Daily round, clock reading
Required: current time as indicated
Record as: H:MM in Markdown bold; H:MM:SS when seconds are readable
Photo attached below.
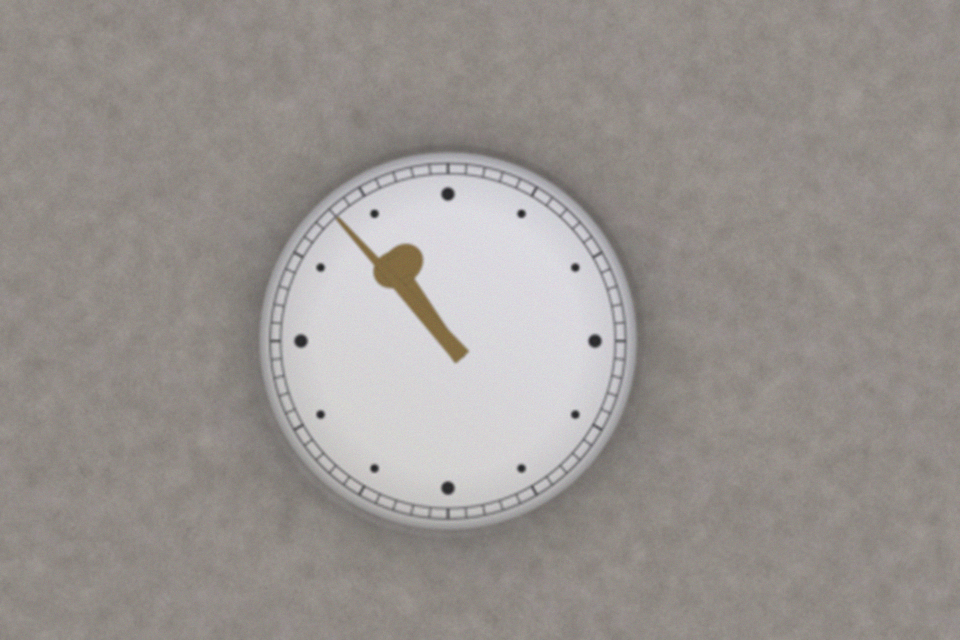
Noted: **10:53**
